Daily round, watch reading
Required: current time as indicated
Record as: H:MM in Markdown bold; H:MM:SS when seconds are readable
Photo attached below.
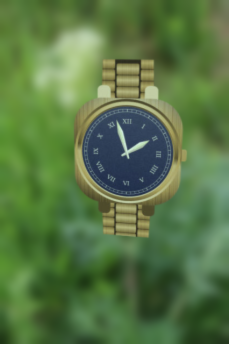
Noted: **1:57**
